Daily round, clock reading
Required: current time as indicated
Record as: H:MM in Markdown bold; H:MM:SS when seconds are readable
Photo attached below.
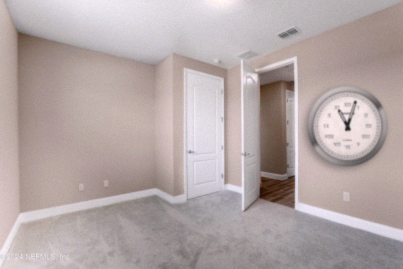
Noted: **11:03**
